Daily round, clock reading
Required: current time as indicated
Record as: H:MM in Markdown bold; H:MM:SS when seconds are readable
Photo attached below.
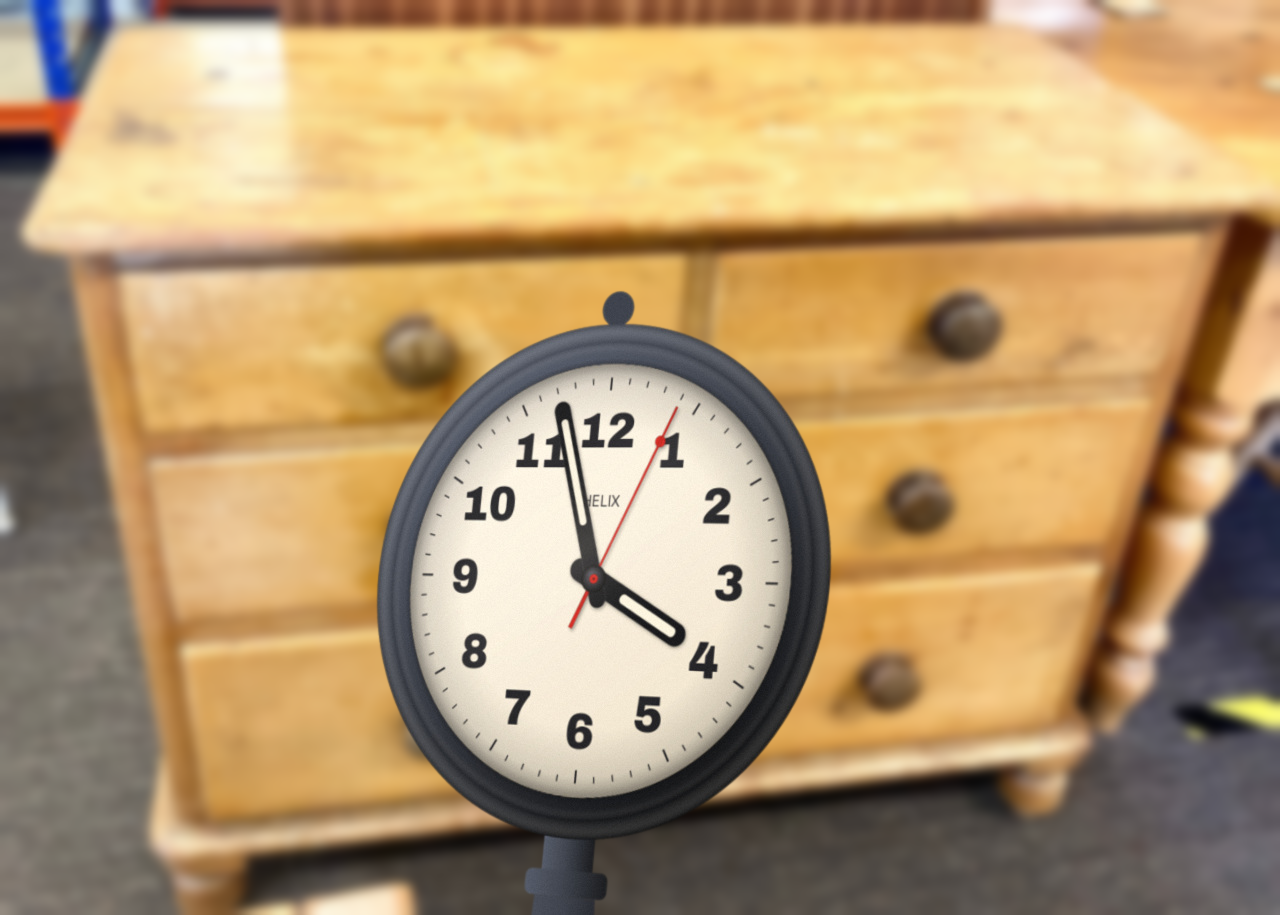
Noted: **3:57:04**
